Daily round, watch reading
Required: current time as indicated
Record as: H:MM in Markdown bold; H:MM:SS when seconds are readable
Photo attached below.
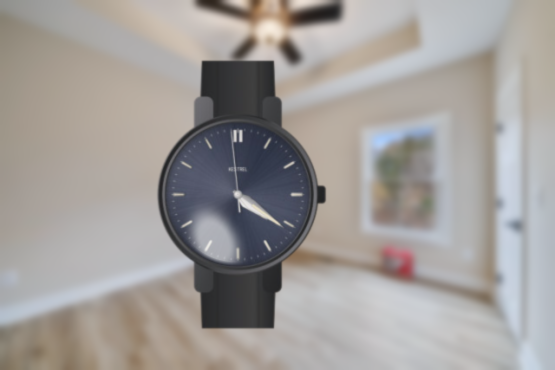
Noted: **4:20:59**
